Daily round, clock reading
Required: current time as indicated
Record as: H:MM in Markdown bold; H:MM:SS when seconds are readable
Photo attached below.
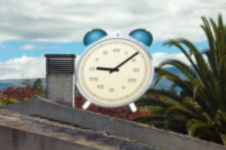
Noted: **9:08**
